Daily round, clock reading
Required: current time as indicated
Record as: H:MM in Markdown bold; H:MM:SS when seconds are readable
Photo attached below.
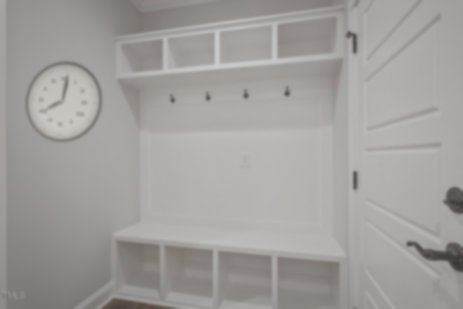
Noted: **8:01**
